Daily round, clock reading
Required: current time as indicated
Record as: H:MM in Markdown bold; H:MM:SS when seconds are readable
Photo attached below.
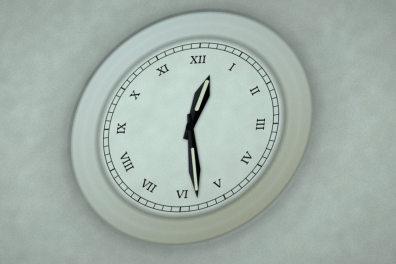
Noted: **12:28**
